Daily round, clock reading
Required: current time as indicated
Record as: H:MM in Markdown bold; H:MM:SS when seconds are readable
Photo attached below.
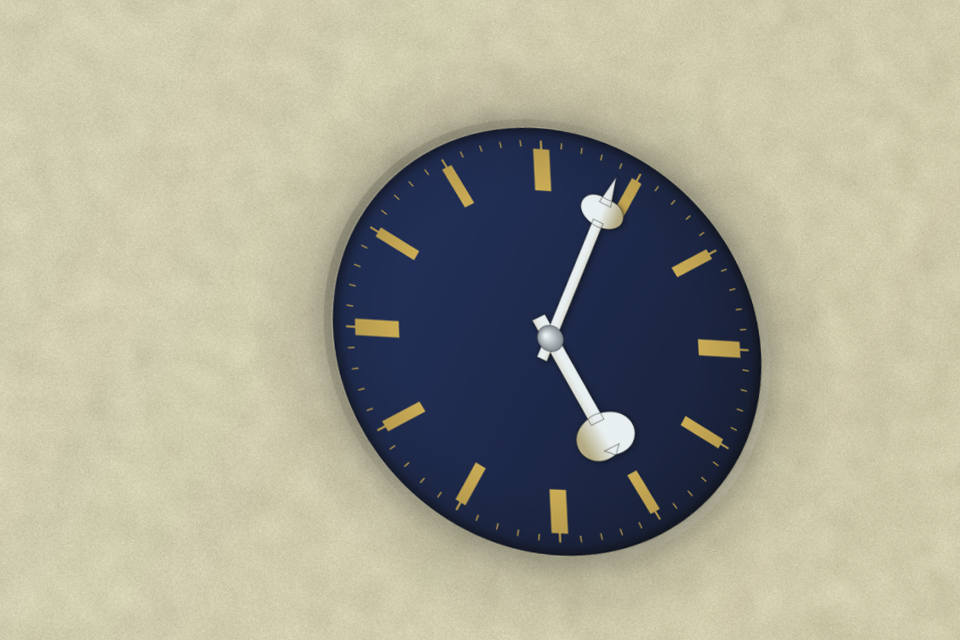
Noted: **5:04**
